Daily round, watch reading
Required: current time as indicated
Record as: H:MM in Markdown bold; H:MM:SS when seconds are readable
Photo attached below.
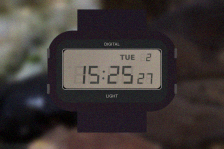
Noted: **15:25:27**
